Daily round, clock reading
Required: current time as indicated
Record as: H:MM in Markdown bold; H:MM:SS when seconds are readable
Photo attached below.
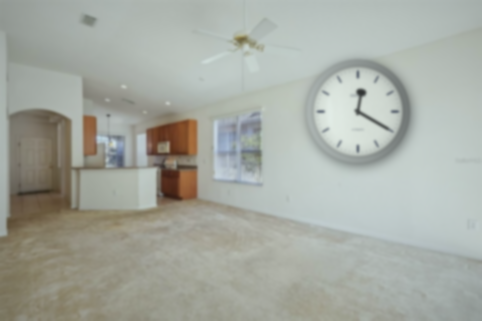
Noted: **12:20**
